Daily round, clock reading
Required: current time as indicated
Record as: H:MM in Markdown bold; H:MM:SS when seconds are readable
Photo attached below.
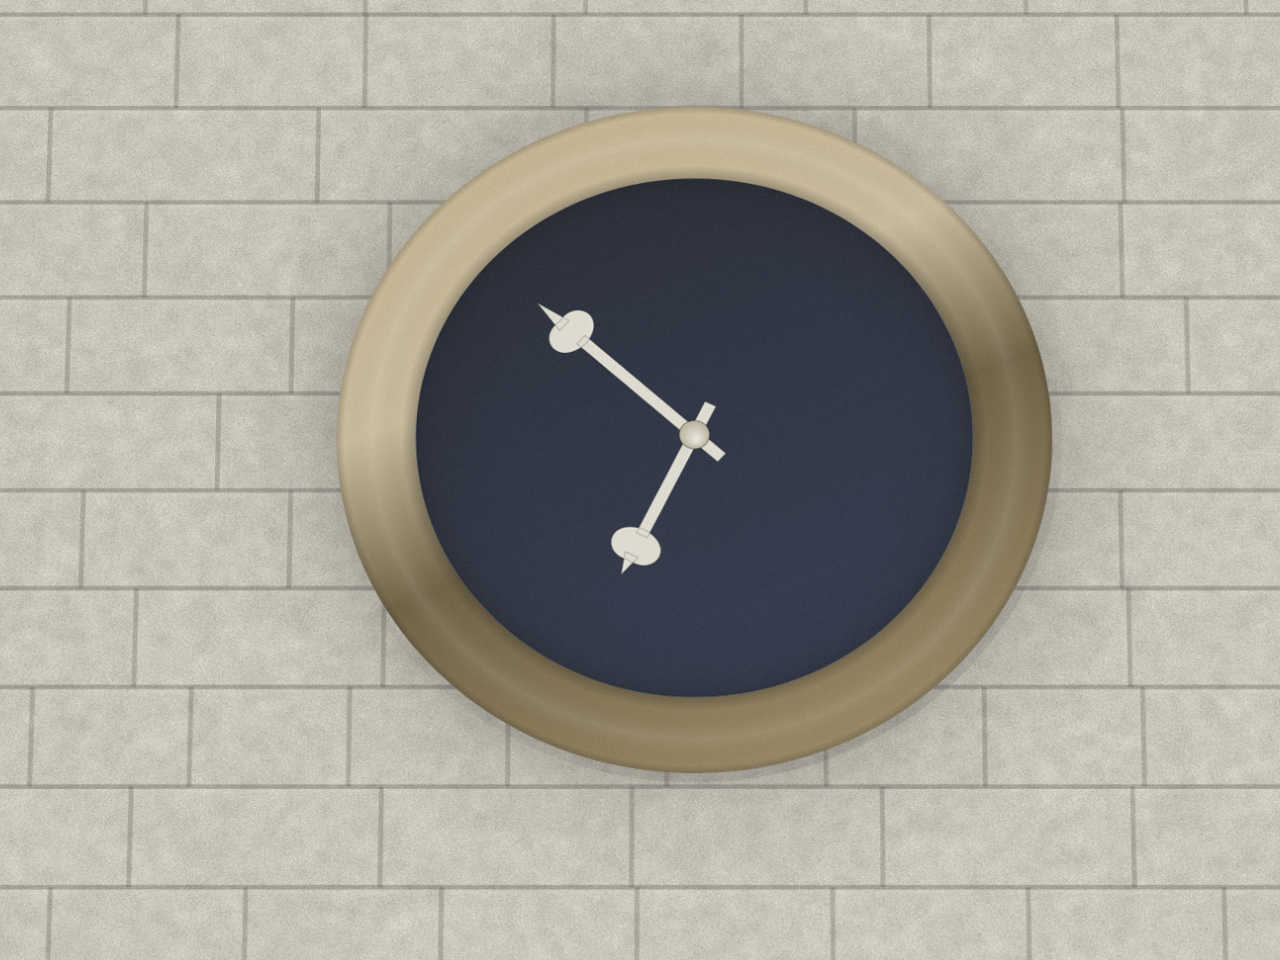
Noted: **6:52**
